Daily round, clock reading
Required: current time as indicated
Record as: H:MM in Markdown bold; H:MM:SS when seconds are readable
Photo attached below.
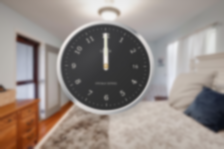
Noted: **12:00**
